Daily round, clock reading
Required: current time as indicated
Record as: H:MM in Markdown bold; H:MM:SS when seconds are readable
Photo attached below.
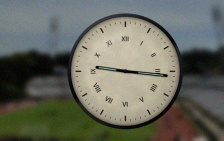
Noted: **9:16**
